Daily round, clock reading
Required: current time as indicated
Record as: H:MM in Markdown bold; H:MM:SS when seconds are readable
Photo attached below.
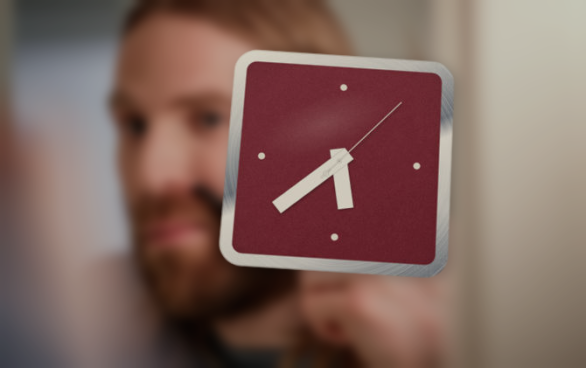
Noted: **5:38:07**
